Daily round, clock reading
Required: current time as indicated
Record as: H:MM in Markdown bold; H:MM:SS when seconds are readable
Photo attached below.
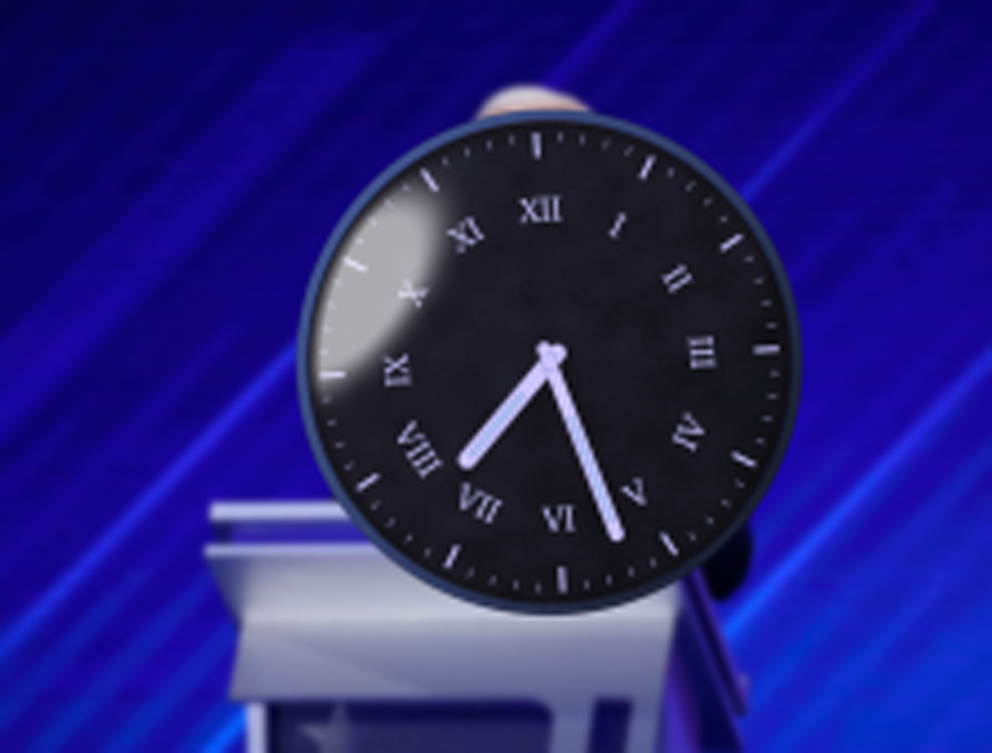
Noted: **7:27**
